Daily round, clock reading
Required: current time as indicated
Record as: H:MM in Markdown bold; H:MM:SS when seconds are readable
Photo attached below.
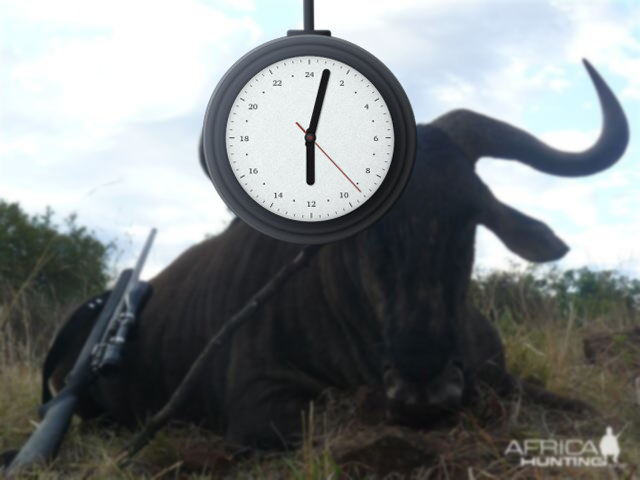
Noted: **12:02:23**
